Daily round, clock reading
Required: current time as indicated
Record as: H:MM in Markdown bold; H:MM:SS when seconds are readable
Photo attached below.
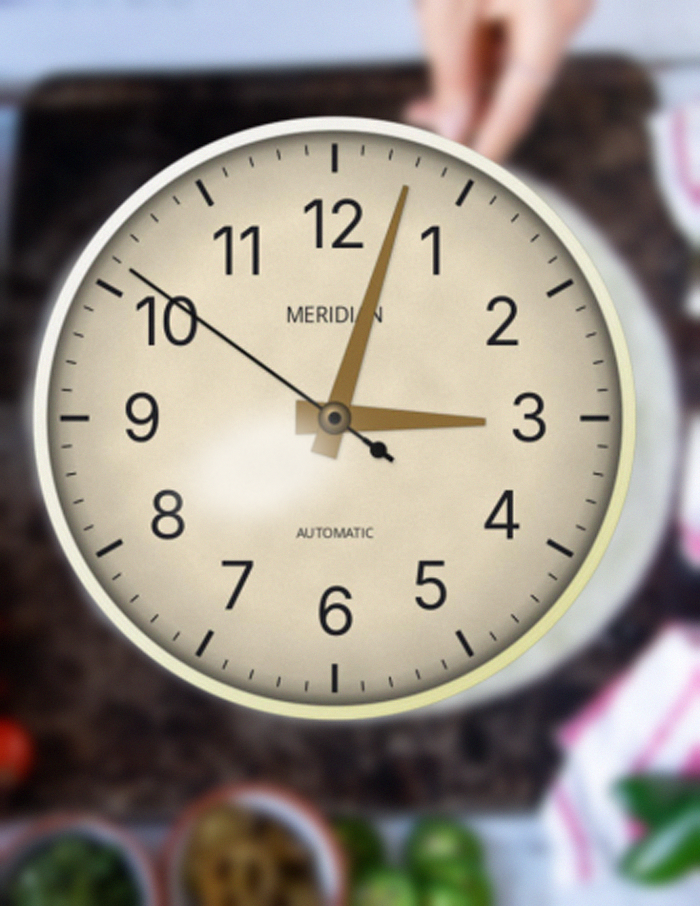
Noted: **3:02:51**
